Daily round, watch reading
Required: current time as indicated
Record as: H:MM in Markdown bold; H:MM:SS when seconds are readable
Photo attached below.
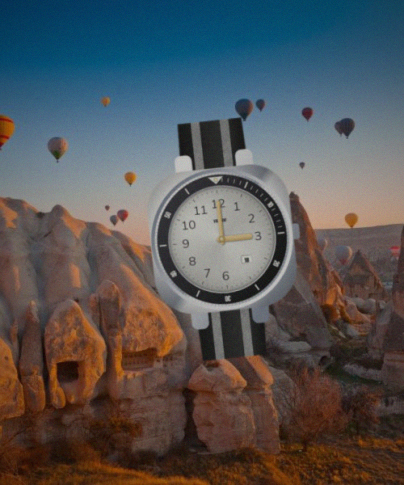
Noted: **3:00**
